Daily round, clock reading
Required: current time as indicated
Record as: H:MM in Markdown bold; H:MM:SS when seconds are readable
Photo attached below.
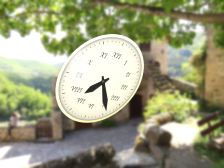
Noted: **7:24**
